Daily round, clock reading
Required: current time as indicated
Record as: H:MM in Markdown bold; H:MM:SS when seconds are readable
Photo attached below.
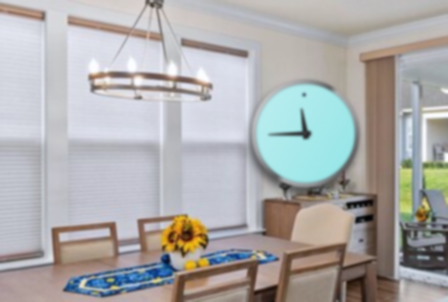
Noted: **11:45**
